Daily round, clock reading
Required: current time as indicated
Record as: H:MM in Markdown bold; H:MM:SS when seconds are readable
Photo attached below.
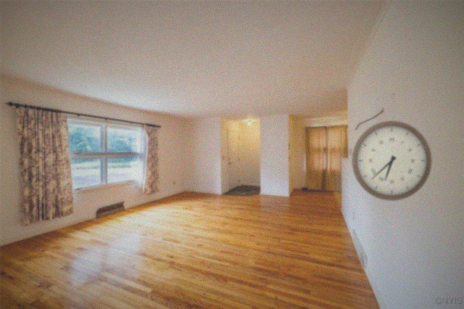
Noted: **6:38**
